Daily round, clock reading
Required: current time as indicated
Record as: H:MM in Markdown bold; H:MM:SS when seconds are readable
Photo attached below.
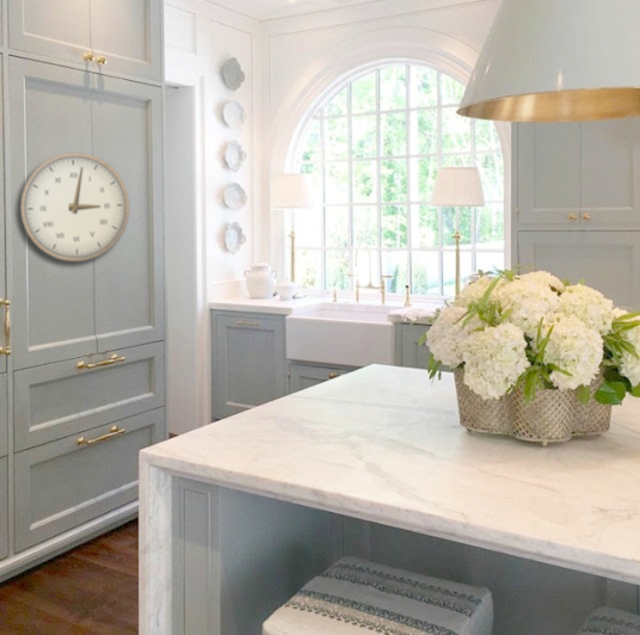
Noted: **3:02**
